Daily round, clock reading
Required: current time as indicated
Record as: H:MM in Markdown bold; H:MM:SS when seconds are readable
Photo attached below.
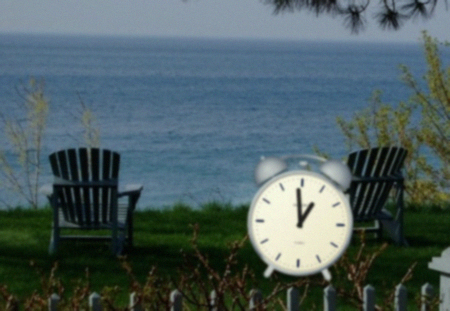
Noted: **12:59**
